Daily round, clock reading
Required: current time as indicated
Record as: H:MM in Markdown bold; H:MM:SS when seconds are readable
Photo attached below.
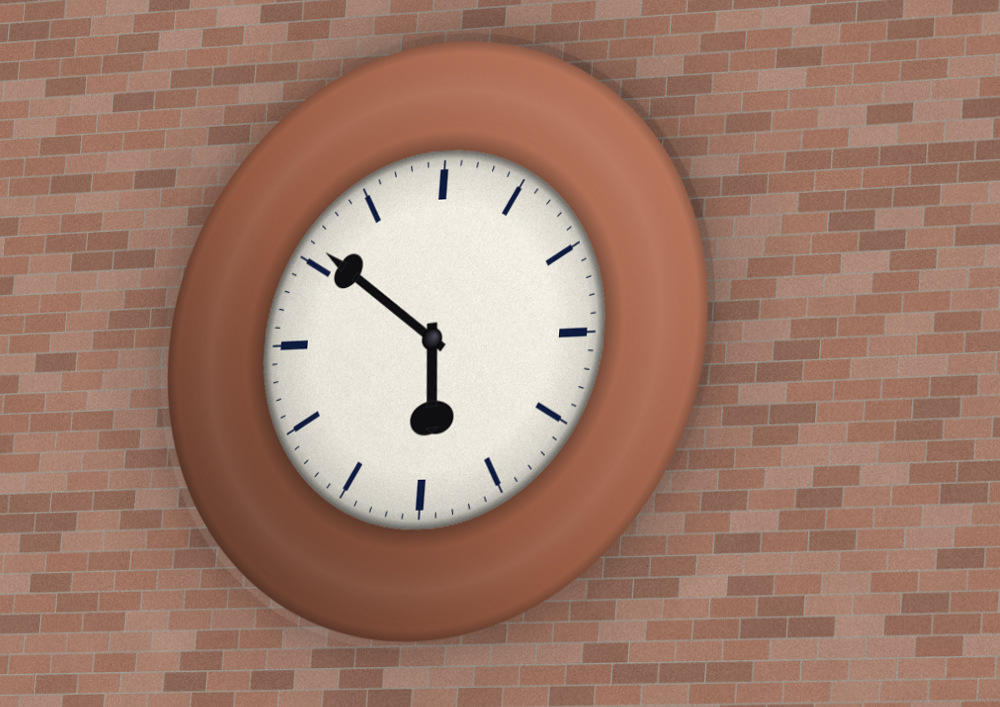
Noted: **5:51**
